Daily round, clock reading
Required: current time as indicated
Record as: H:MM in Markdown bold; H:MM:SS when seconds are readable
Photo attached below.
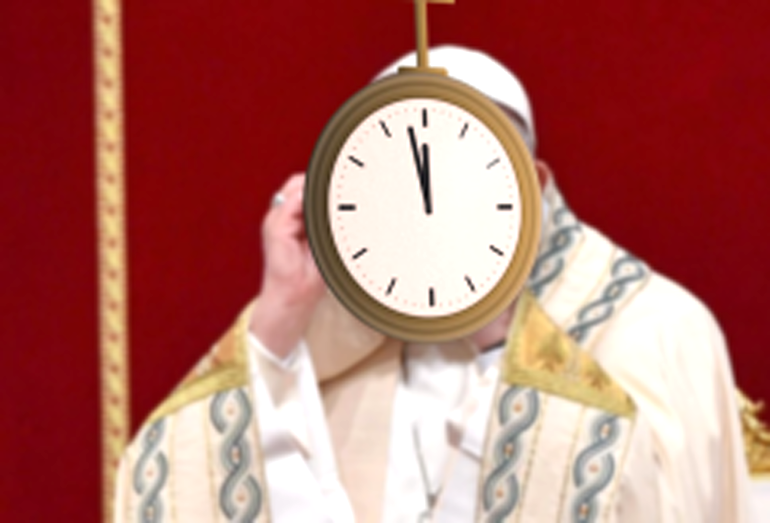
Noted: **11:58**
